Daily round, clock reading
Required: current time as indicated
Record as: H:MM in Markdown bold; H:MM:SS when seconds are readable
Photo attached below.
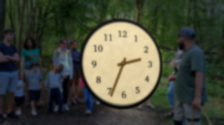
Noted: **2:34**
